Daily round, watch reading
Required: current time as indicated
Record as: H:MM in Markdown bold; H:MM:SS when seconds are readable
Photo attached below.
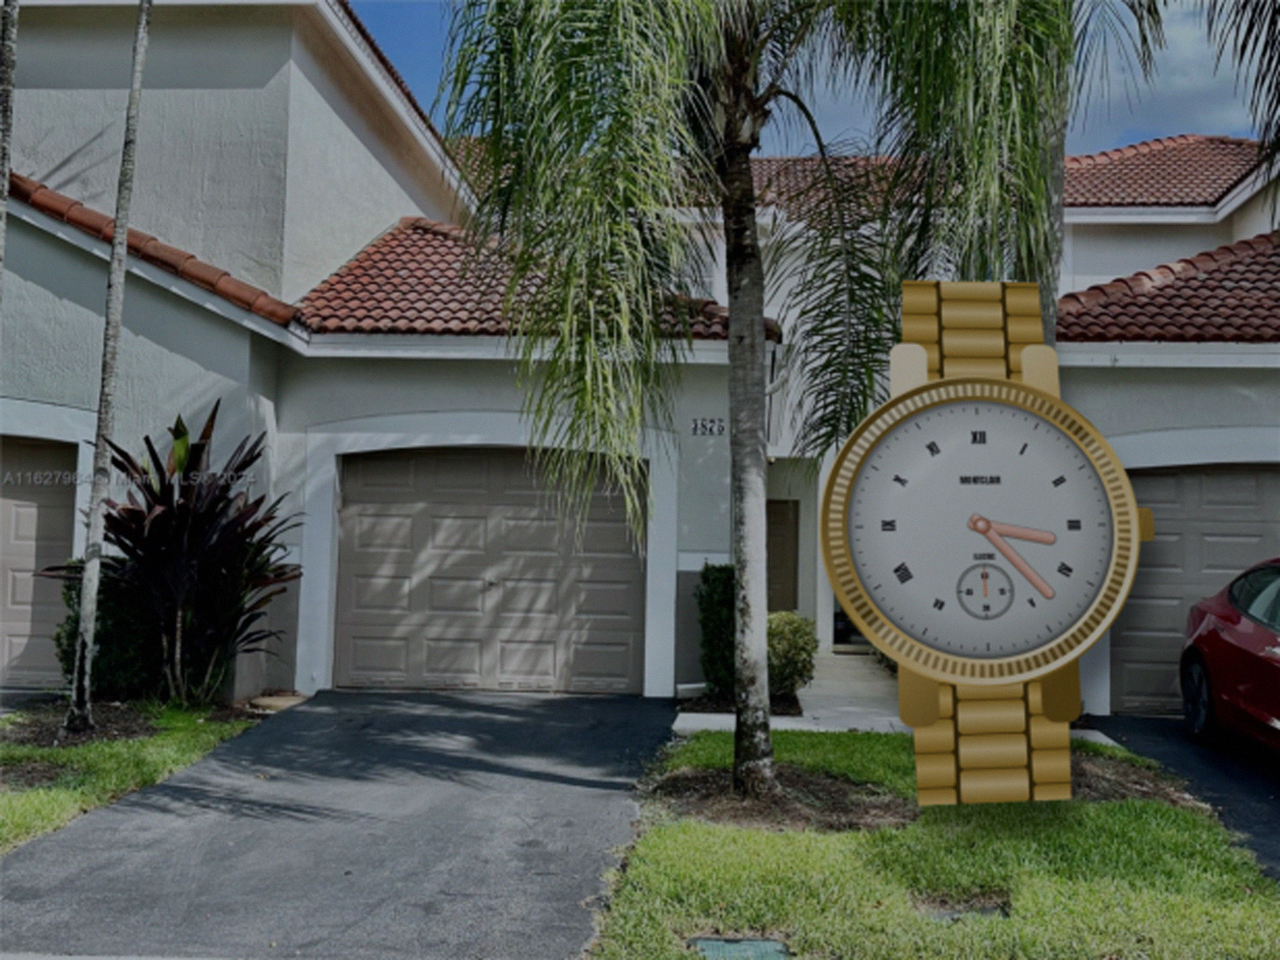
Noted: **3:23**
